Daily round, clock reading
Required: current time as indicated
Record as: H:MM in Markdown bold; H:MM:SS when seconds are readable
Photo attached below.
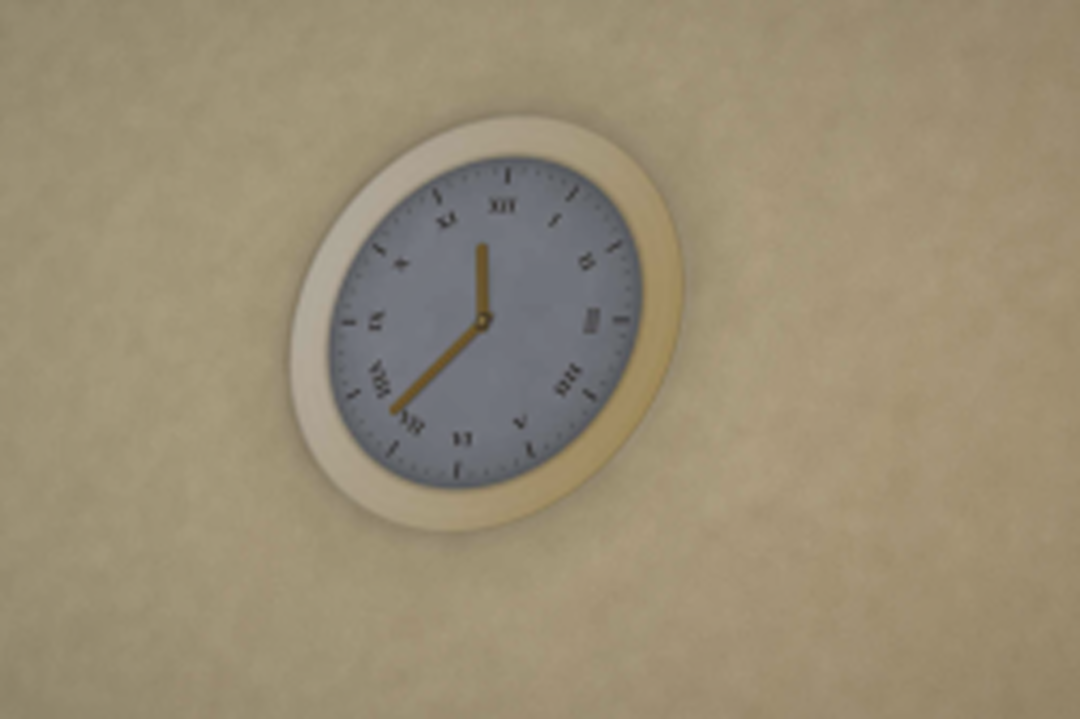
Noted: **11:37**
